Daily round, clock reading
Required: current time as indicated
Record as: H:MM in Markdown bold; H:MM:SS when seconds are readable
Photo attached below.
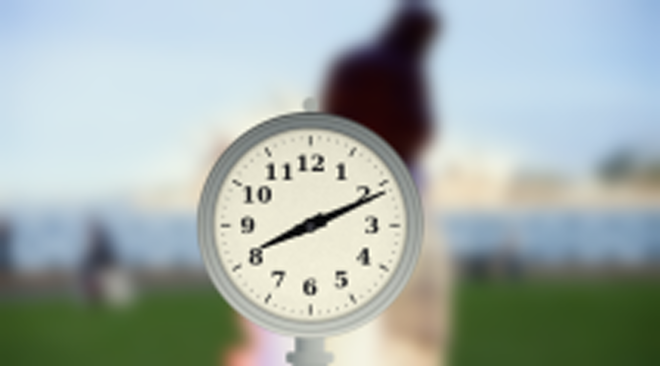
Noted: **8:11**
